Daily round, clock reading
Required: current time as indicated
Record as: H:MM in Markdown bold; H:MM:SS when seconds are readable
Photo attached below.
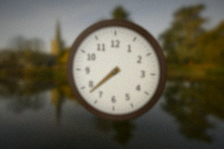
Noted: **7:38**
